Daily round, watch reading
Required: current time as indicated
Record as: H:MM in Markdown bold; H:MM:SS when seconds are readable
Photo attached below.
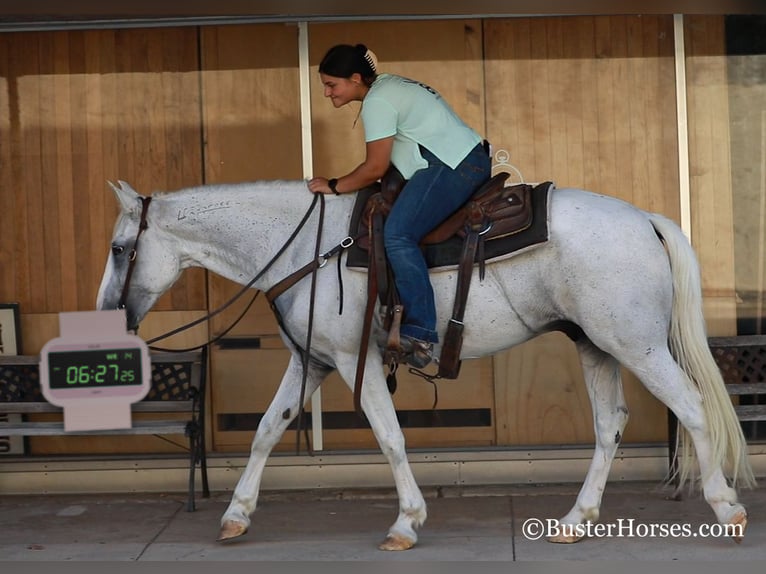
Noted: **6:27**
